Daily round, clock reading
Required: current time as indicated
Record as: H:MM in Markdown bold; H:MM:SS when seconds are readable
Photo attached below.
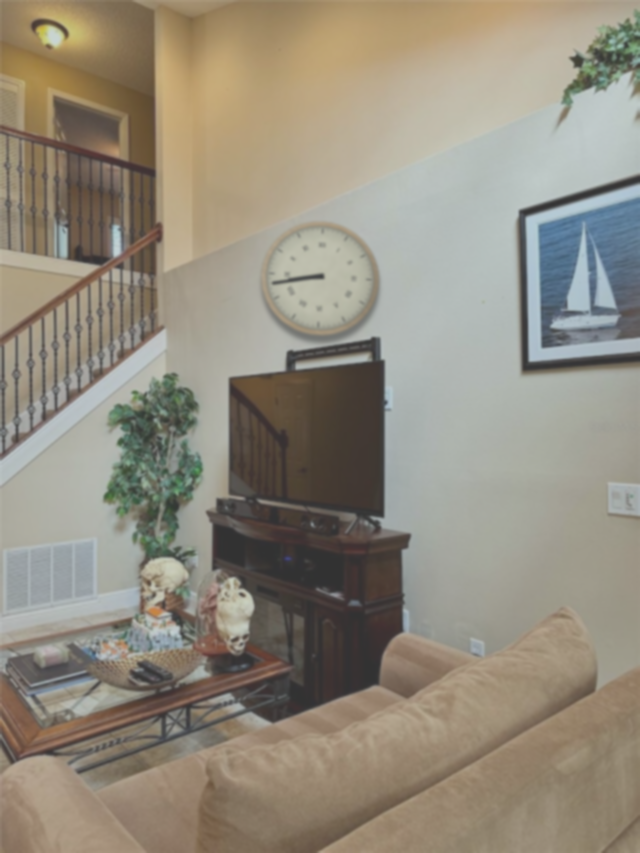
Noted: **8:43**
